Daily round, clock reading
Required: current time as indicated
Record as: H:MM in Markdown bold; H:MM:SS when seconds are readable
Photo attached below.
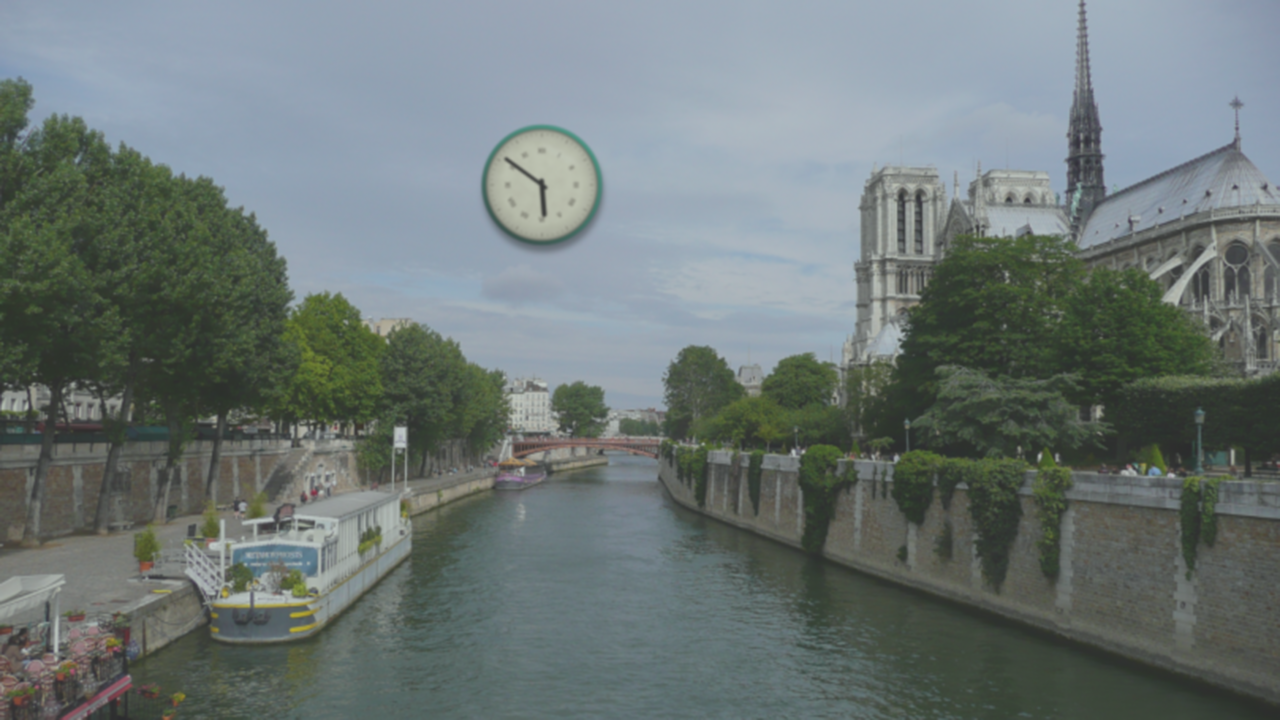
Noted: **5:51**
